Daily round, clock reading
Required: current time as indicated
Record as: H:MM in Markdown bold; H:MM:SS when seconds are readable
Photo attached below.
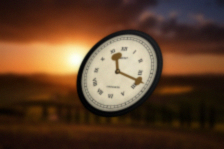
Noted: **11:18**
